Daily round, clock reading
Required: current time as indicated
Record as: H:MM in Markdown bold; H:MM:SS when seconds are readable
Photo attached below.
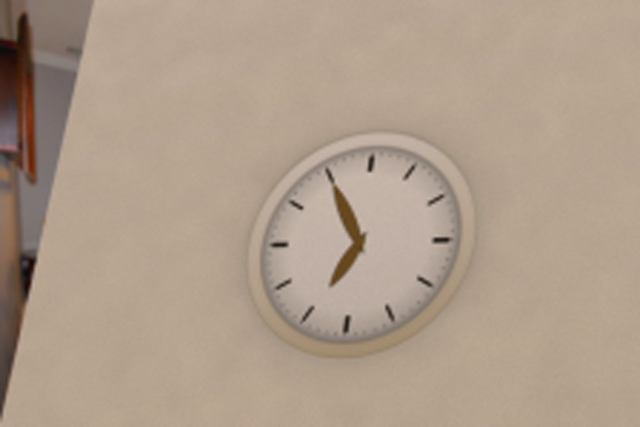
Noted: **6:55**
